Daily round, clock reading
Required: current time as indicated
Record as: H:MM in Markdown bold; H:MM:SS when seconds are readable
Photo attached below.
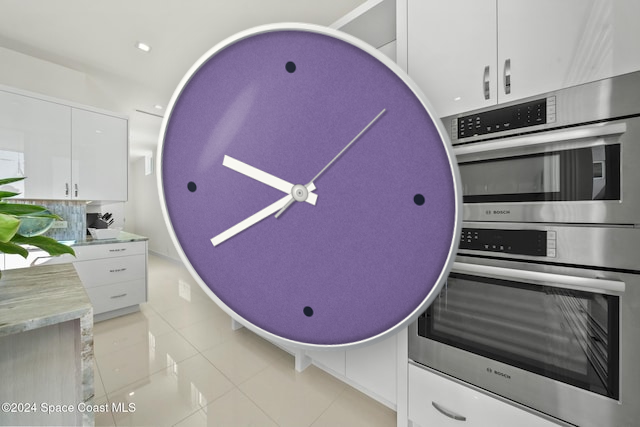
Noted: **9:40:08**
